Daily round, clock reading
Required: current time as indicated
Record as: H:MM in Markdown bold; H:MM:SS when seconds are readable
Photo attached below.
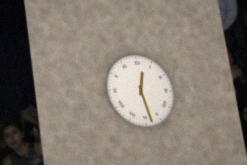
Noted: **12:28**
